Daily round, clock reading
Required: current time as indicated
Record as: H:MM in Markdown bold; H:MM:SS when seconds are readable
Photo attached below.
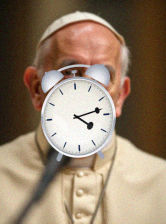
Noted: **4:13**
